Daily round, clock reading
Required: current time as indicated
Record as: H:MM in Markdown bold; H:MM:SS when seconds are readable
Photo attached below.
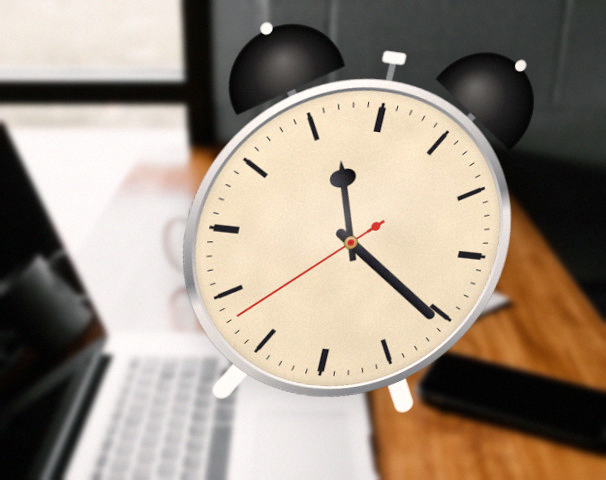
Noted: **11:20:38**
